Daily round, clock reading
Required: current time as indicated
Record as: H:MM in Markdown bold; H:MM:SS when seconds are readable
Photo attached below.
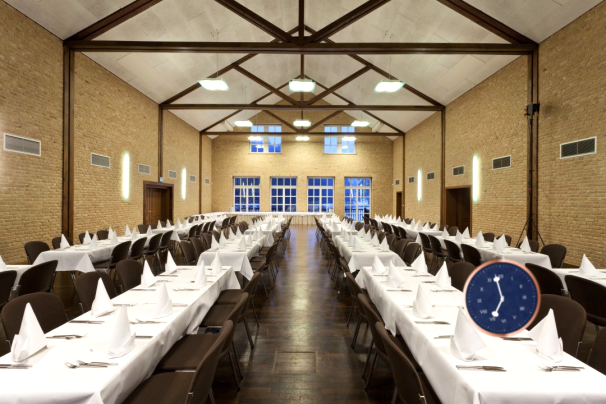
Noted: **6:58**
